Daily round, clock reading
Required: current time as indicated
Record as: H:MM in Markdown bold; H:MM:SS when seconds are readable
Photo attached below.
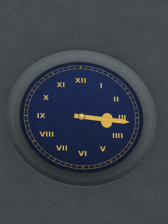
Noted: **3:16**
